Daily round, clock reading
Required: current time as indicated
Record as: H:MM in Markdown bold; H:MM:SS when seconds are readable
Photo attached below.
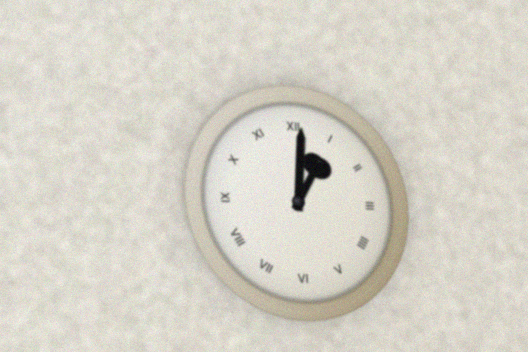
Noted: **1:01**
